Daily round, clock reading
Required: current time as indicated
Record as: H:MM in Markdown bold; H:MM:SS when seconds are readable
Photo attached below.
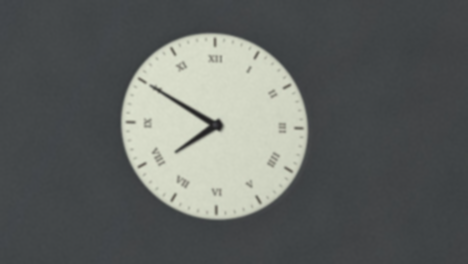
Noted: **7:50**
